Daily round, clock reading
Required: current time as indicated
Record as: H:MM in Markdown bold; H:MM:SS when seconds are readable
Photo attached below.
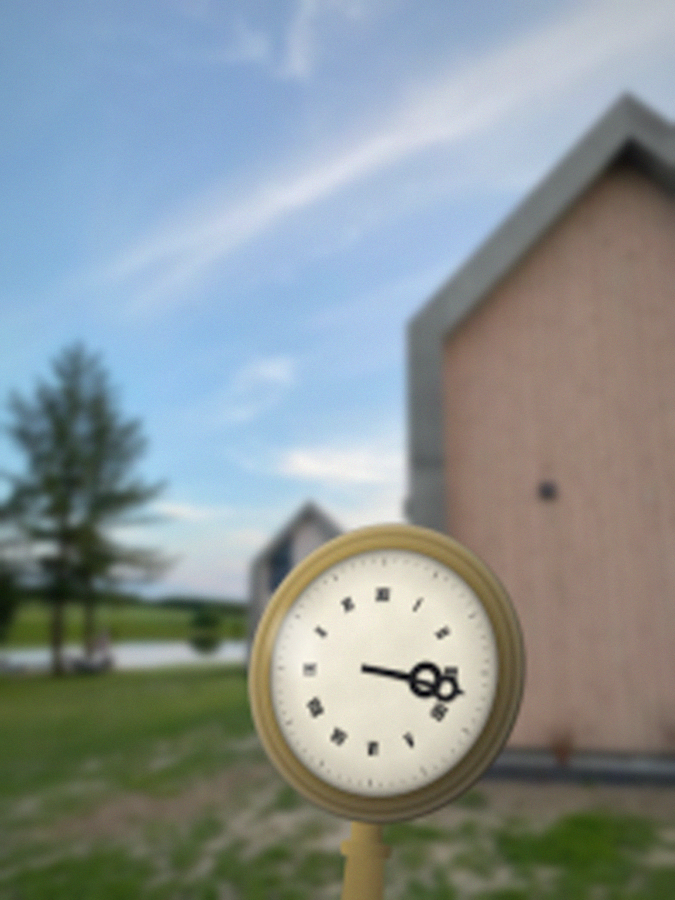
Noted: **3:17**
